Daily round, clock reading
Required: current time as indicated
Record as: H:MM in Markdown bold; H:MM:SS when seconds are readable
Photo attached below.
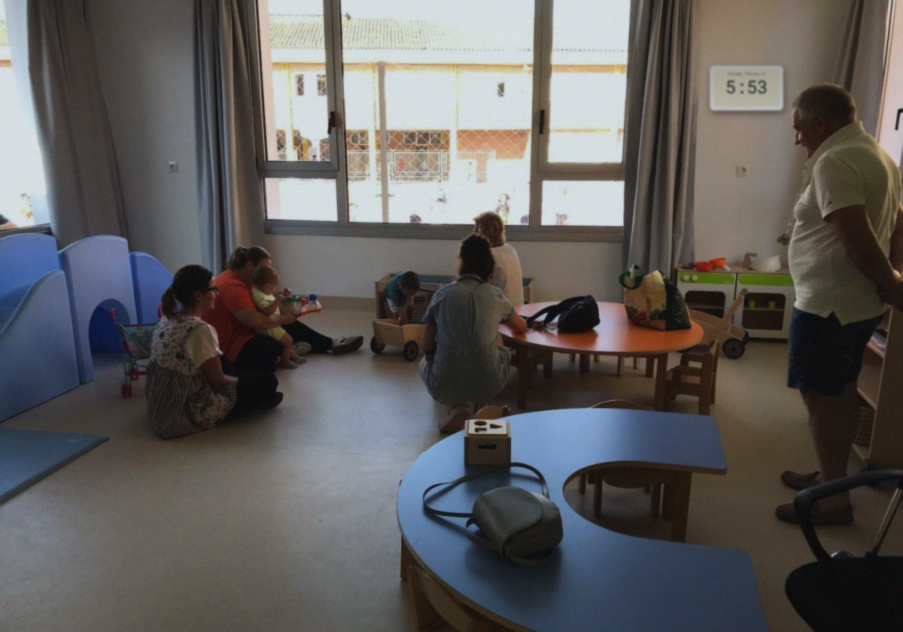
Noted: **5:53**
